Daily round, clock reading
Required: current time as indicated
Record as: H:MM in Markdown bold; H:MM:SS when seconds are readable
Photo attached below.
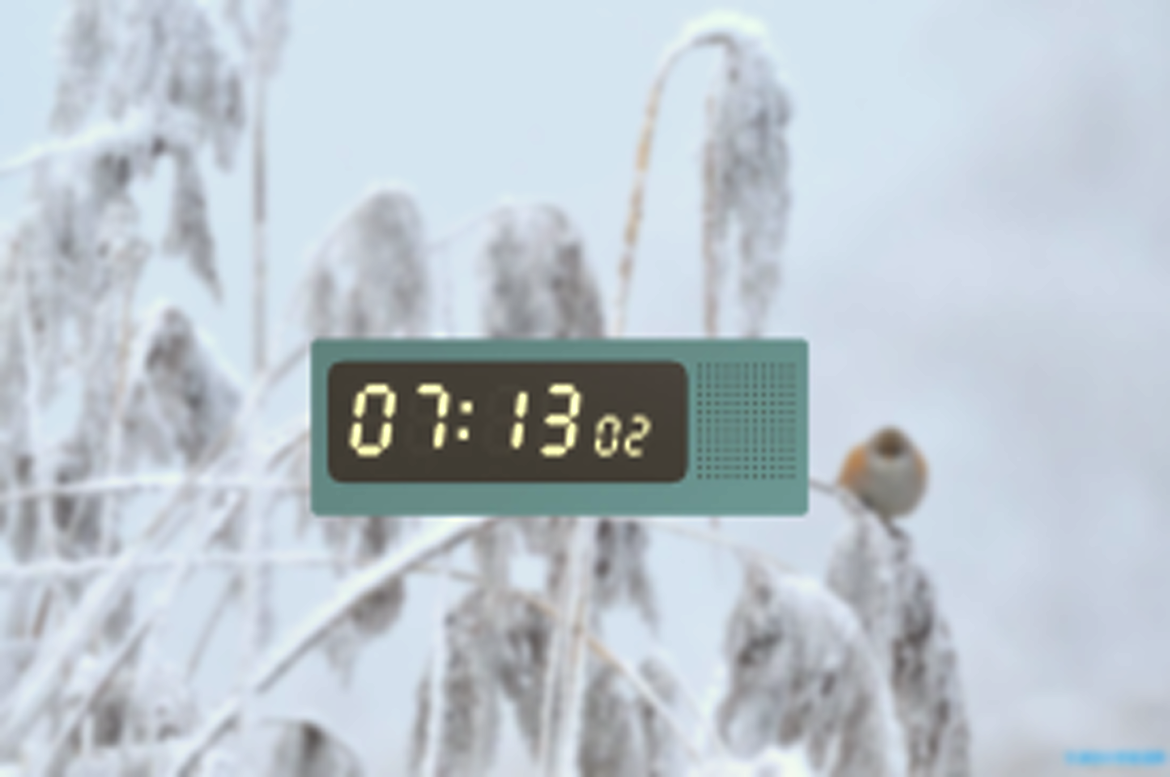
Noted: **7:13:02**
